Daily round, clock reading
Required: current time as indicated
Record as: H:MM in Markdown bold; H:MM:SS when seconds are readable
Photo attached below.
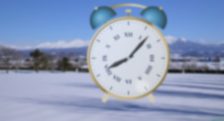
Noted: **8:07**
